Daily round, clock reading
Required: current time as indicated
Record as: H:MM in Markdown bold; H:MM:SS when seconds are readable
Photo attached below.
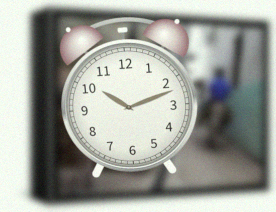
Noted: **10:12**
